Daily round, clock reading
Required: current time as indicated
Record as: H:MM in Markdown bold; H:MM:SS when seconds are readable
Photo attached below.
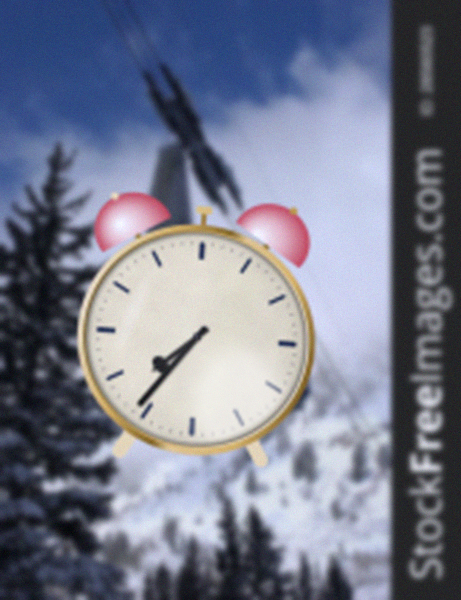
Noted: **7:36**
